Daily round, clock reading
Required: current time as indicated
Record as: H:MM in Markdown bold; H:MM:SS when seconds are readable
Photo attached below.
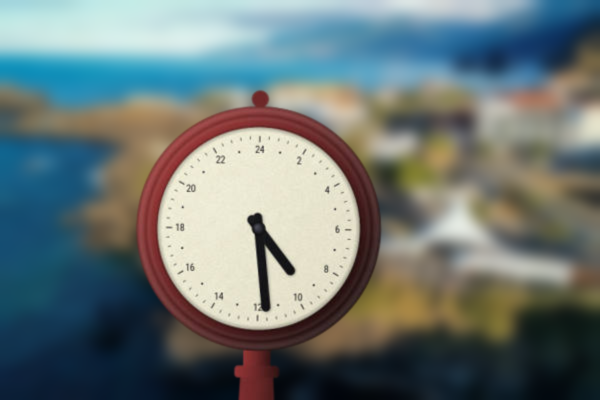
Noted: **9:29**
